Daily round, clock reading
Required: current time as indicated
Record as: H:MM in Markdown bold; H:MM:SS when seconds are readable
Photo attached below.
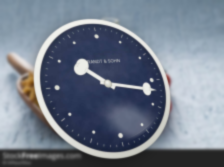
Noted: **10:17**
